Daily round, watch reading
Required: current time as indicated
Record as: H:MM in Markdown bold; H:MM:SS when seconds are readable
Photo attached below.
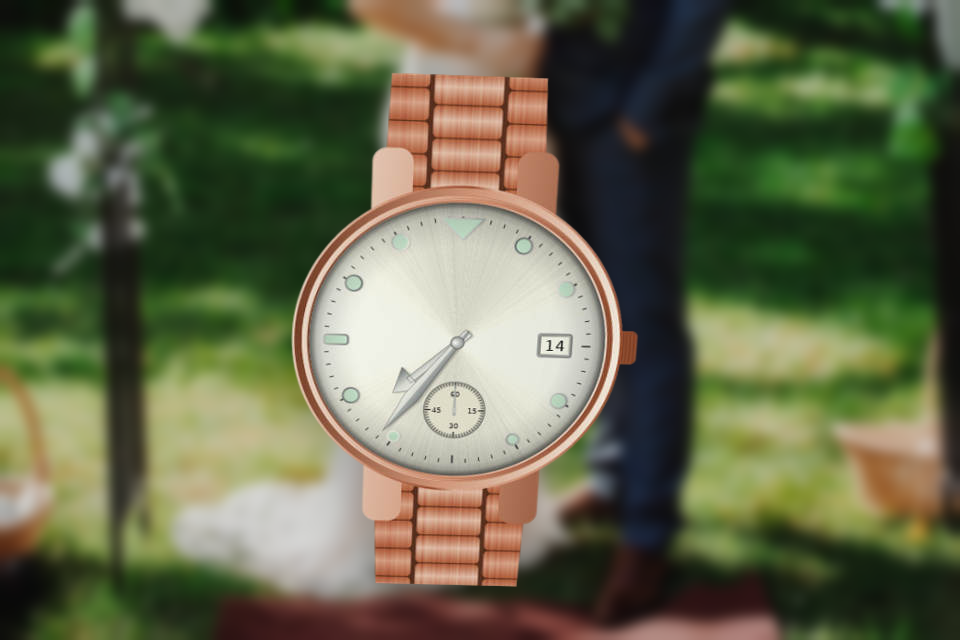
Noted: **7:36**
